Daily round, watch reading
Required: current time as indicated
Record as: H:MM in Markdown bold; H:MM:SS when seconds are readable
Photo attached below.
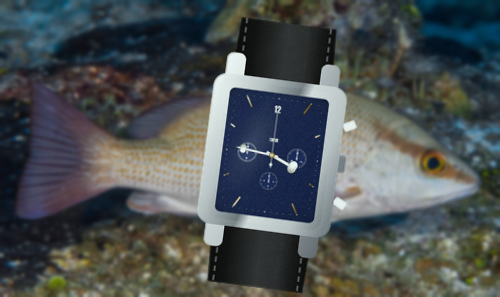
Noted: **3:46**
